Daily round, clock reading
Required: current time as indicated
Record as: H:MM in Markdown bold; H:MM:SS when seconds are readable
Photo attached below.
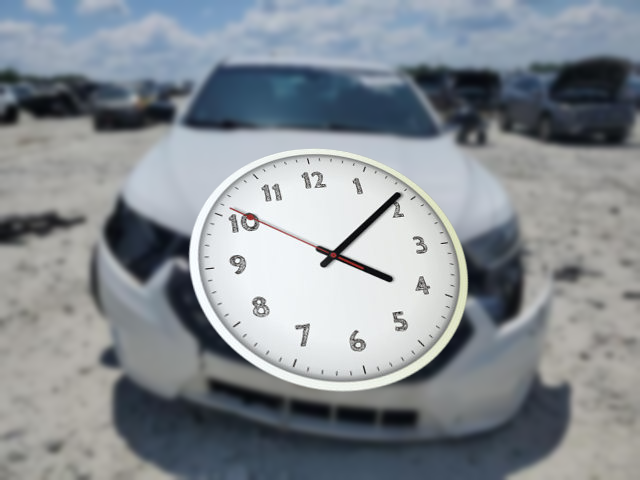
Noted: **4:08:51**
